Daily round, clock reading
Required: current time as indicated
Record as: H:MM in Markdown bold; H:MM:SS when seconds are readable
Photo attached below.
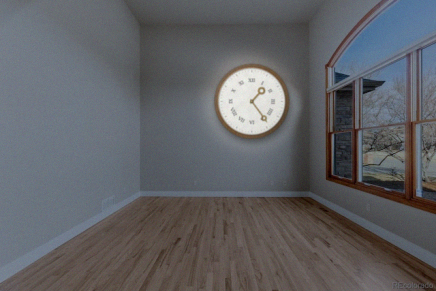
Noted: **1:24**
